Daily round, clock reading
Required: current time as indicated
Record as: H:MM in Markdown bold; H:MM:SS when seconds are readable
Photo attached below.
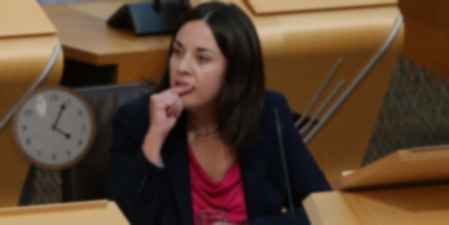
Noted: **4:04**
